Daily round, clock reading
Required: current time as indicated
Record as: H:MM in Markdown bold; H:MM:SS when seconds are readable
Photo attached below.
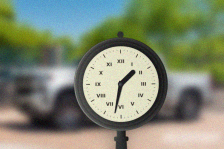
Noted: **1:32**
